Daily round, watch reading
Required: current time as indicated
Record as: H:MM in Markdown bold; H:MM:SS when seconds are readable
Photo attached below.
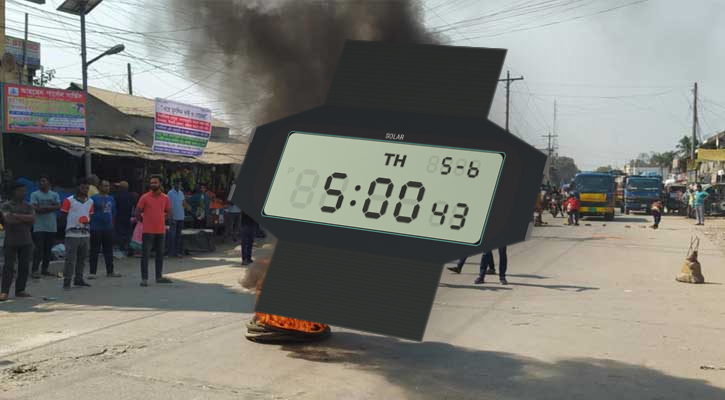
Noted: **5:00:43**
